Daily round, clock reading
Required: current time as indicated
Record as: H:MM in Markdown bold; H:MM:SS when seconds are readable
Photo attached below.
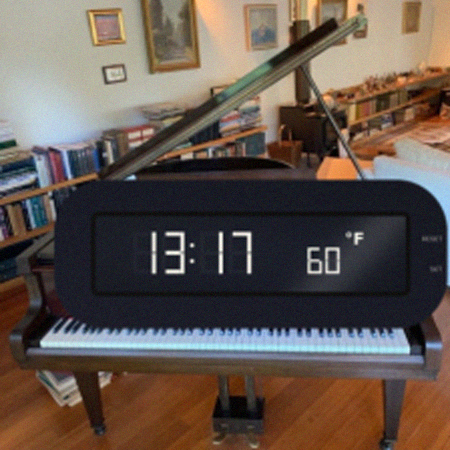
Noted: **13:17**
